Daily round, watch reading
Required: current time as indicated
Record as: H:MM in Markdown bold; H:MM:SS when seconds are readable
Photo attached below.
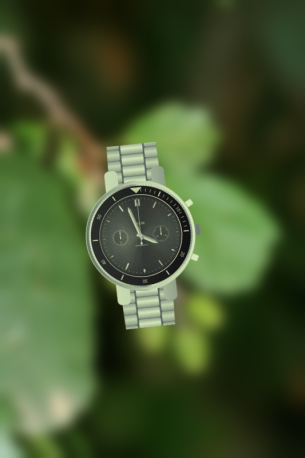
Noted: **3:57**
